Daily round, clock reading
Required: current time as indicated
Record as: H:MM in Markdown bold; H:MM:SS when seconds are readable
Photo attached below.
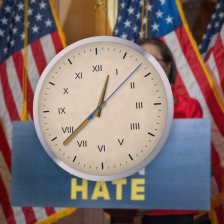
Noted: **12:38:08**
